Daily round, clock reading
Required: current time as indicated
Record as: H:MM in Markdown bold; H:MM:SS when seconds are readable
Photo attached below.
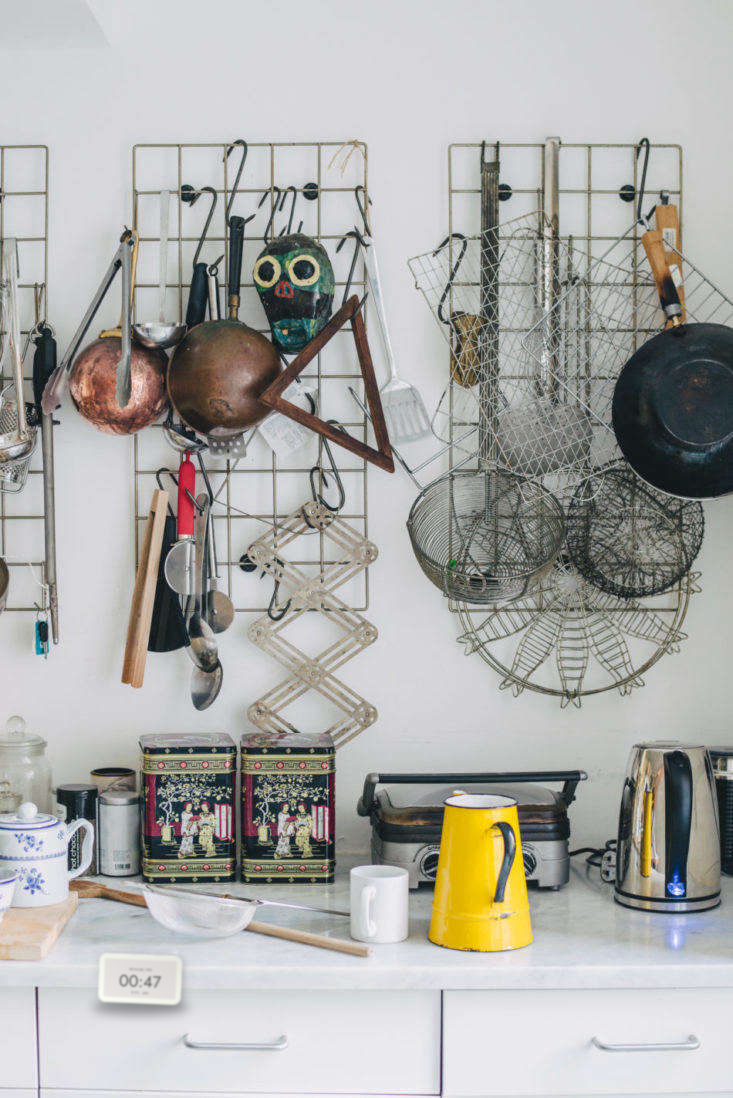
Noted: **0:47**
